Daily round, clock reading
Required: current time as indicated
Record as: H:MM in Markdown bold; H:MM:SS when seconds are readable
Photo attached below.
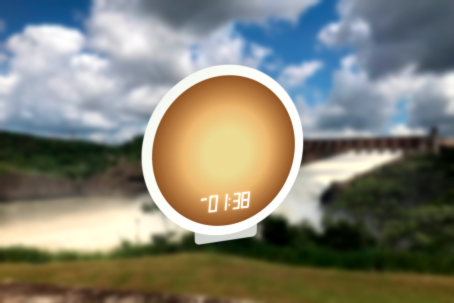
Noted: **1:38**
